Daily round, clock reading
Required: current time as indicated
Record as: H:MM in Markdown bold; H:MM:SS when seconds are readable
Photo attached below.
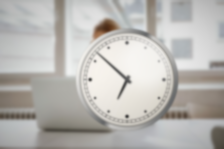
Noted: **6:52**
